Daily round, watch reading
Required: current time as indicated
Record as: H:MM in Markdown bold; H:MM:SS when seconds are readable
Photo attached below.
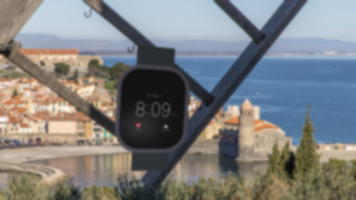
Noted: **8:09**
